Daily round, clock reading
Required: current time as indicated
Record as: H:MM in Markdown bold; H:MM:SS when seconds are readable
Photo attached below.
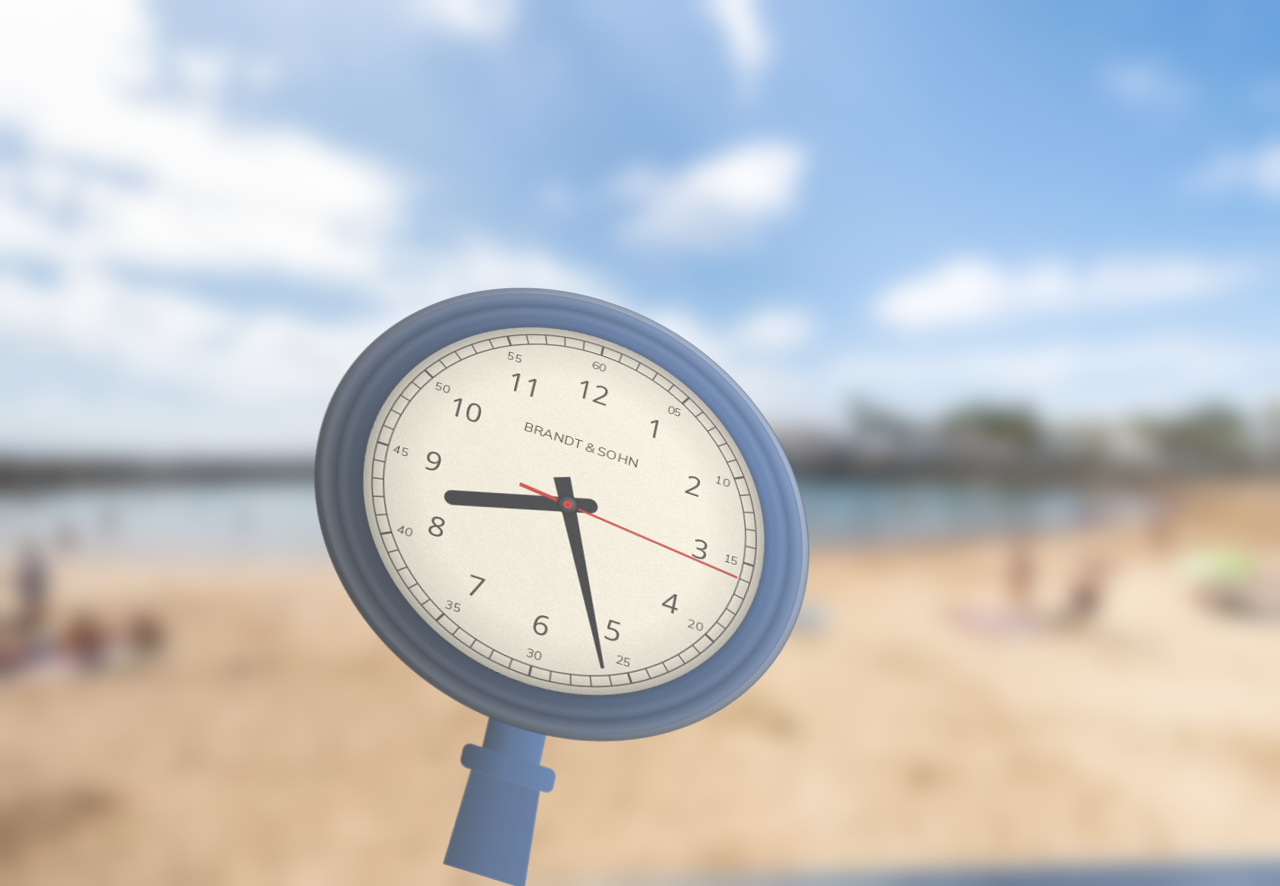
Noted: **8:26:16**
